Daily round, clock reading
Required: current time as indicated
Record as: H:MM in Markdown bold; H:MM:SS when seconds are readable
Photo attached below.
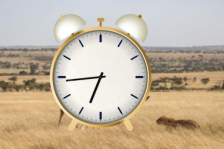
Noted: **6:44**
